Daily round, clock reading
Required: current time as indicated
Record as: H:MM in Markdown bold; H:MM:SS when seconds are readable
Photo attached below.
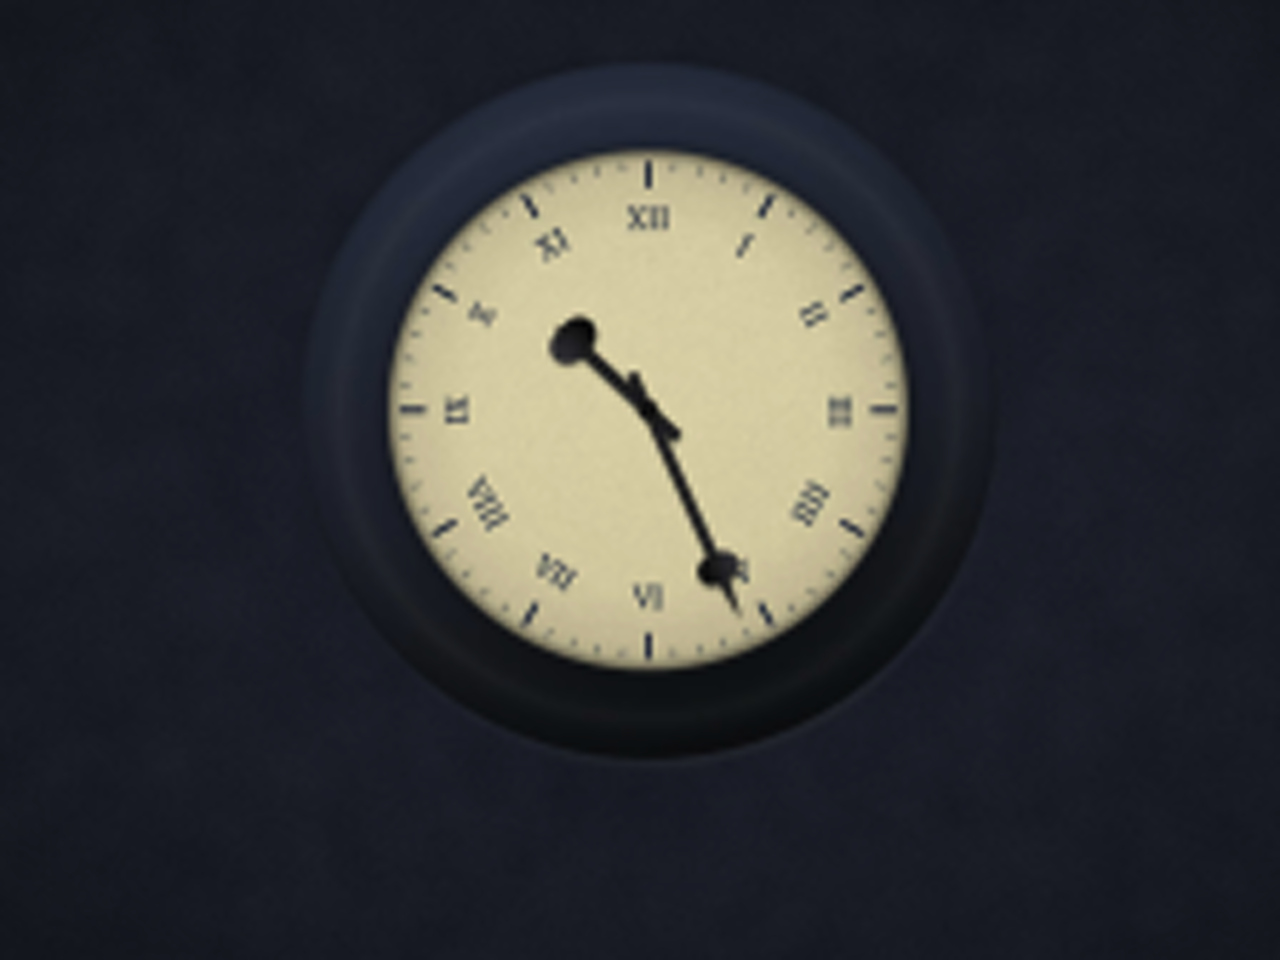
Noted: **10:26**
